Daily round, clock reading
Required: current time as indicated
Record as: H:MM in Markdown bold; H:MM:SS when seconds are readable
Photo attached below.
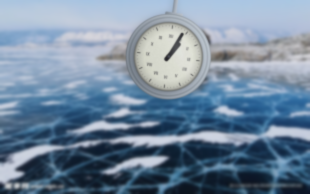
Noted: **1:04**
